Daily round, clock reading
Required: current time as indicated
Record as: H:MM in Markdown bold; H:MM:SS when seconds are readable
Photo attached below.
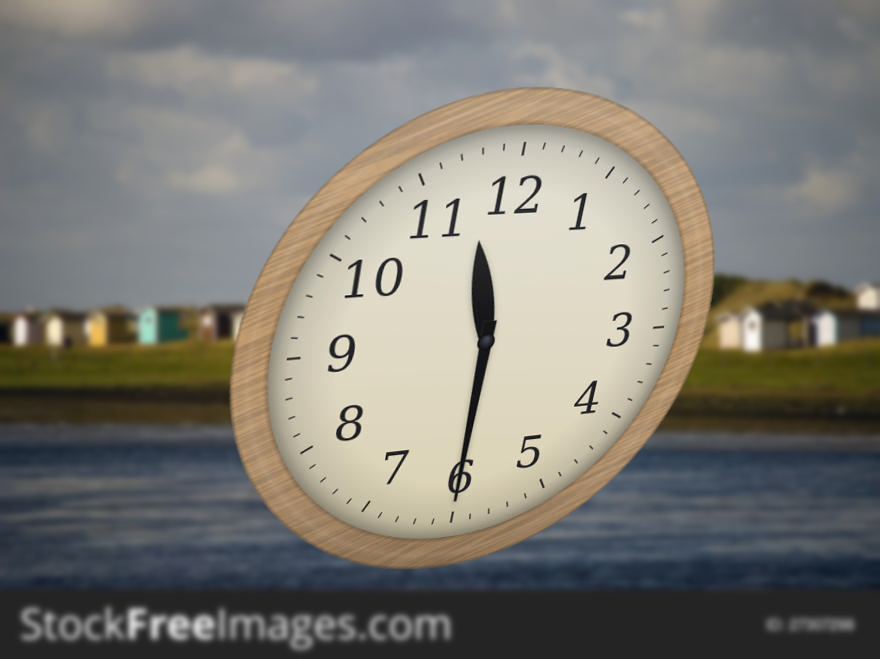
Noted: **11:30**
